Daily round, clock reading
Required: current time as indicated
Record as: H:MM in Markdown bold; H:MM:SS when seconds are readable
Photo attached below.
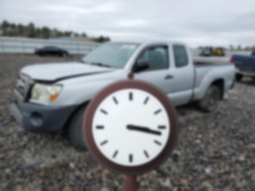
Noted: **3:17**
